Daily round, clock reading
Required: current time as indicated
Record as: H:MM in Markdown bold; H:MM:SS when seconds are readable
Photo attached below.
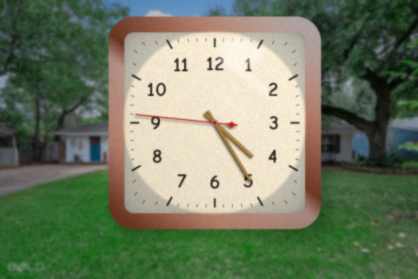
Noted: **4:24:46**
